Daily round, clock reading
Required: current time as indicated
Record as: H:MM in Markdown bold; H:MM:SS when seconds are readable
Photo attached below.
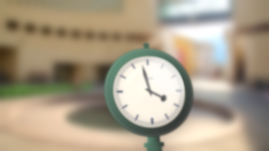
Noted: **3:58**
